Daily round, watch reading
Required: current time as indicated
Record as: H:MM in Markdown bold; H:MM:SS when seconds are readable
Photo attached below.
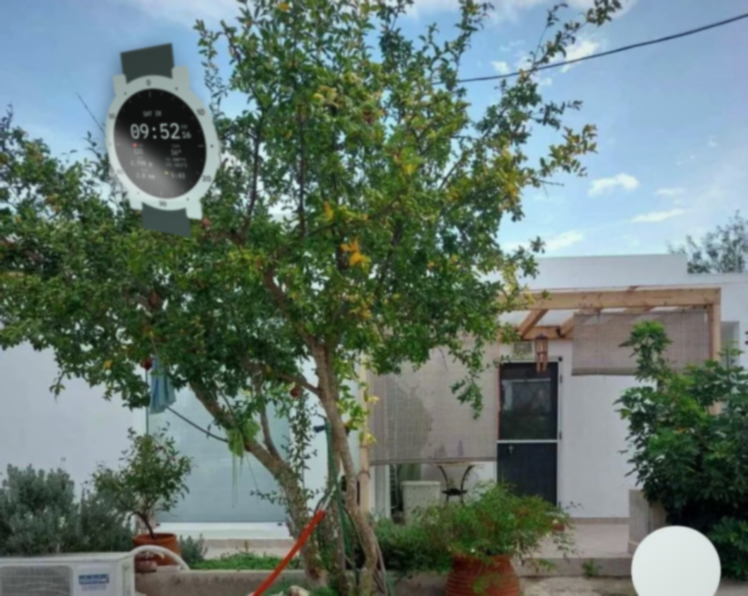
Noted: **9:52**
